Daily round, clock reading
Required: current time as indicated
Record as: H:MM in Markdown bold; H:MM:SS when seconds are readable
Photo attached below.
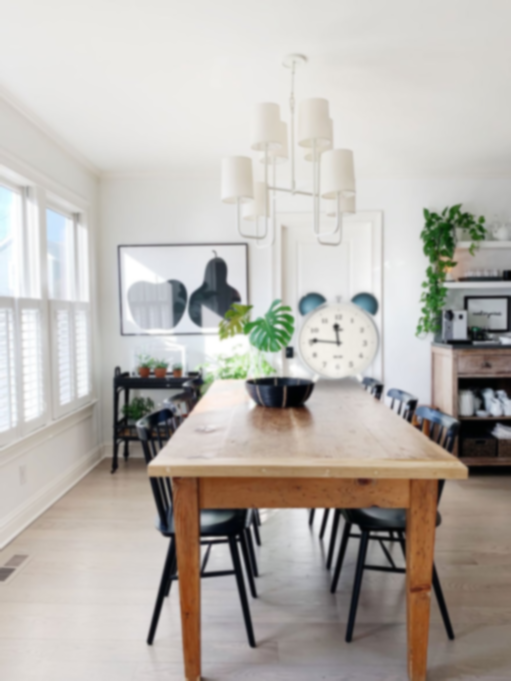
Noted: **11:46**
